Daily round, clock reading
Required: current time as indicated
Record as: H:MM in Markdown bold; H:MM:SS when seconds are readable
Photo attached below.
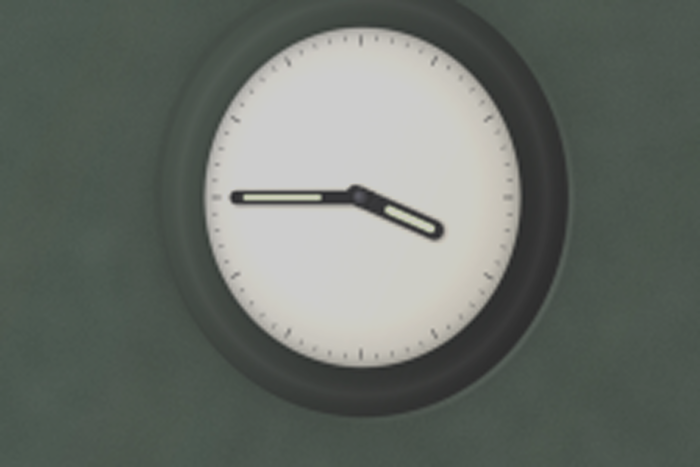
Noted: **3:45**
